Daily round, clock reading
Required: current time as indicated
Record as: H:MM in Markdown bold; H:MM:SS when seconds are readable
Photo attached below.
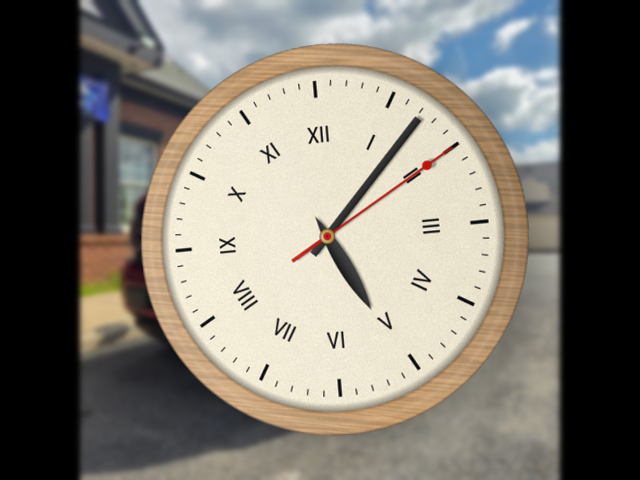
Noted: **5:07:10**
